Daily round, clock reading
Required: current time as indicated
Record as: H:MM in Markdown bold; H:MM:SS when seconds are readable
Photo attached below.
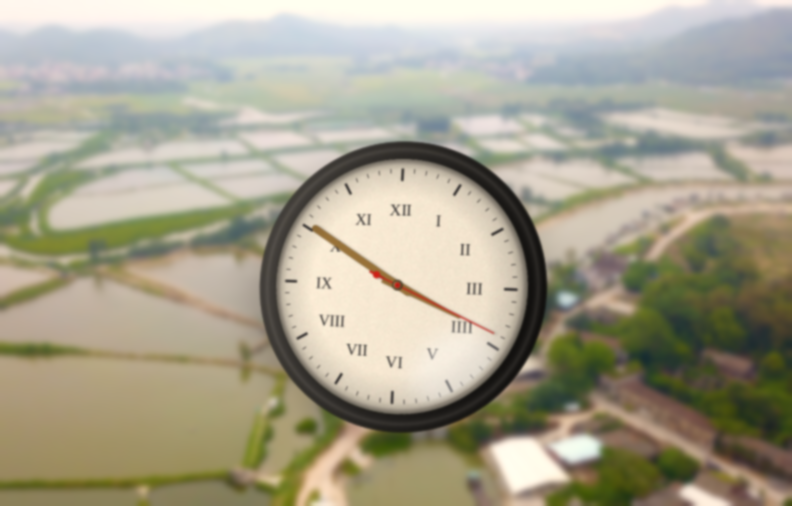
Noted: **3:50:19**
